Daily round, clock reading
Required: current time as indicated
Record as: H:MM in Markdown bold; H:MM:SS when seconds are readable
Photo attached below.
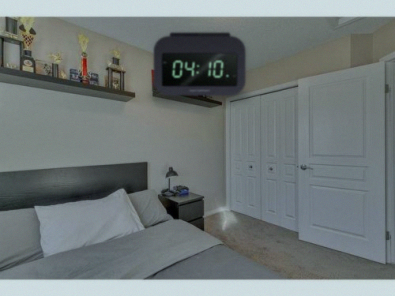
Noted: **4:10**
